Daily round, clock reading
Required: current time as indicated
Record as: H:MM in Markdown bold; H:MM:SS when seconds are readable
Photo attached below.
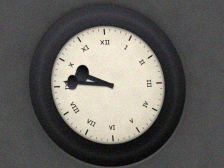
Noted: **9:46**
